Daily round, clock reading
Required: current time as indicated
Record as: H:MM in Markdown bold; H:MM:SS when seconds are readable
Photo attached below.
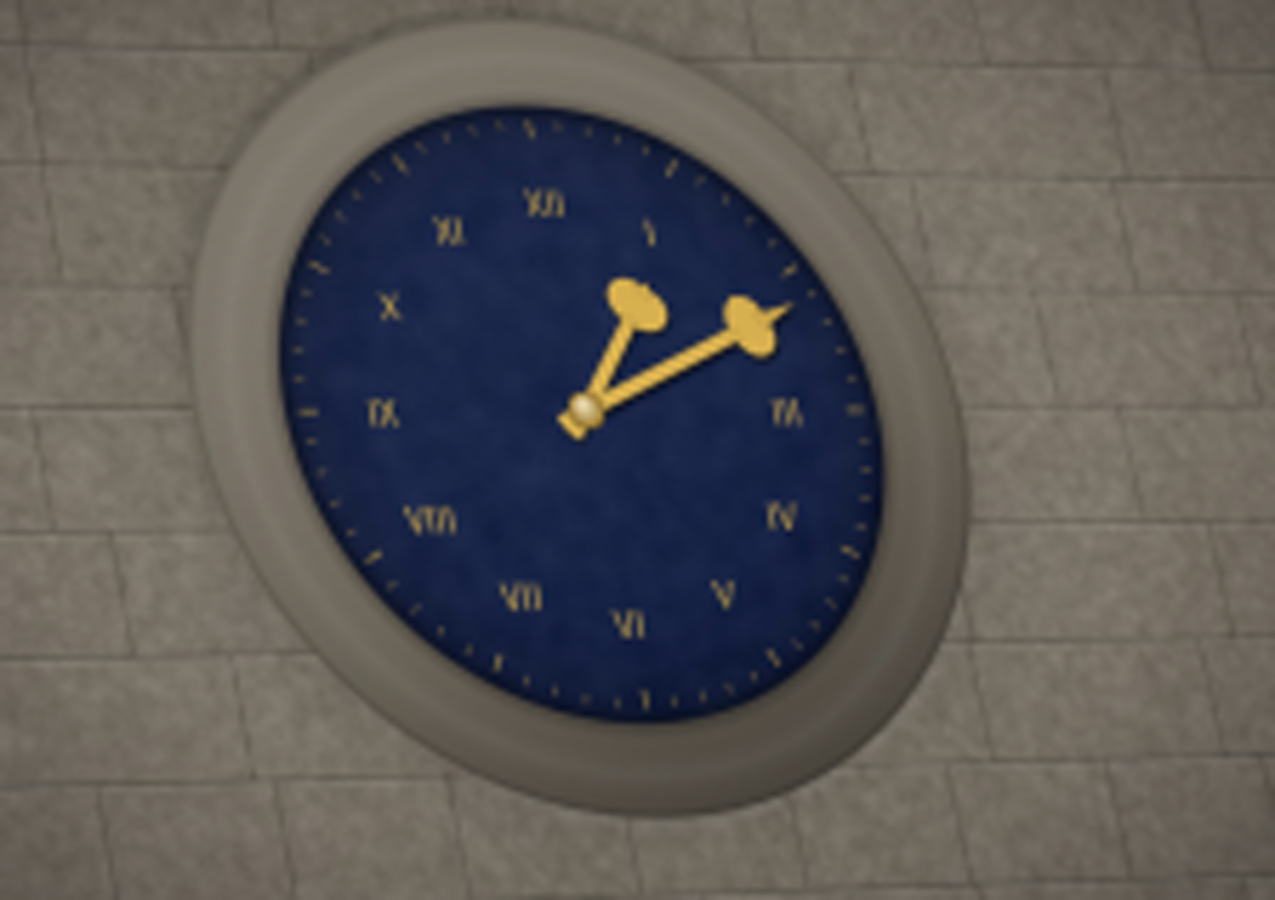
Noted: **1:11**
